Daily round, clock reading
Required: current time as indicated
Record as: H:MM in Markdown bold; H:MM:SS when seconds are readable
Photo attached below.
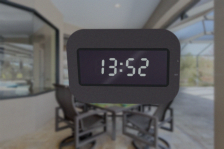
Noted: **13:52**
